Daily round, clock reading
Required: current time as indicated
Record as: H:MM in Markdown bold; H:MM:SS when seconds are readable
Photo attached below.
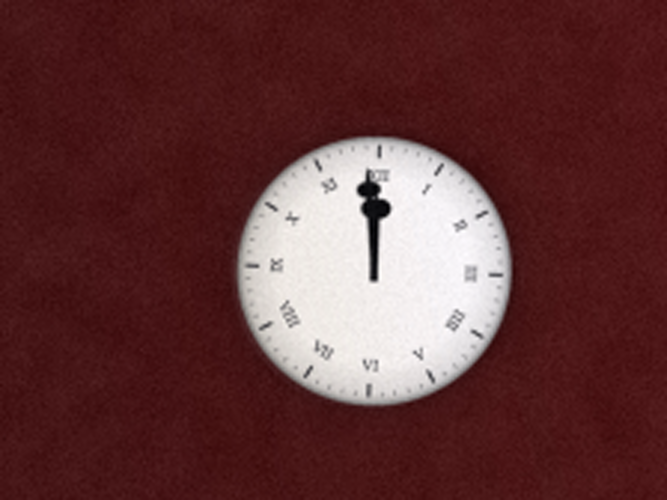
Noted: **11:59**
